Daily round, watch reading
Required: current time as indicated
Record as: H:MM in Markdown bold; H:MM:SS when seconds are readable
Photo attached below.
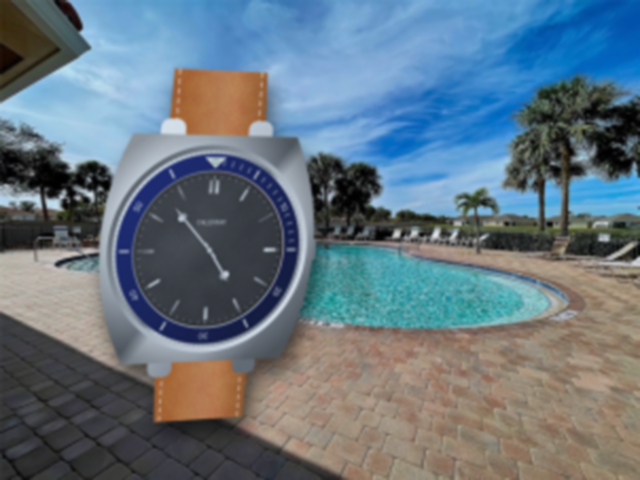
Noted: **4:53**
